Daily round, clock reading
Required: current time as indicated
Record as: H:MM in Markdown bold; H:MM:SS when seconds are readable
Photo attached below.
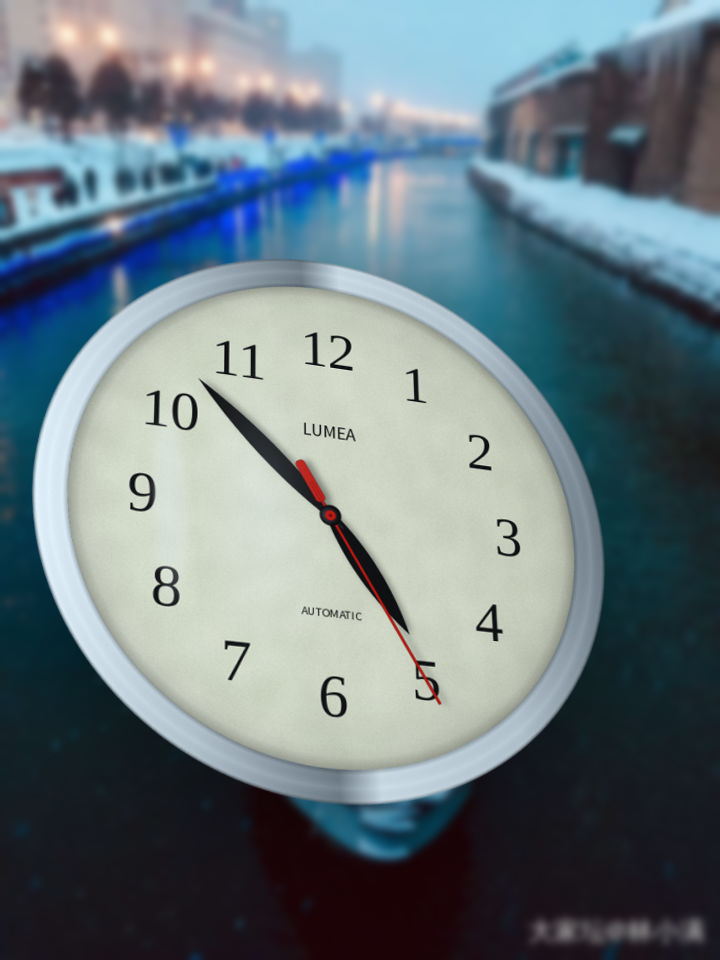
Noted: **4:52:25**
